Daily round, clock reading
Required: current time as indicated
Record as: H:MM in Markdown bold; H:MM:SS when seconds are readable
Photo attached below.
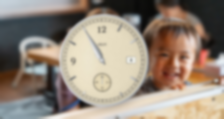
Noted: **10:55**
